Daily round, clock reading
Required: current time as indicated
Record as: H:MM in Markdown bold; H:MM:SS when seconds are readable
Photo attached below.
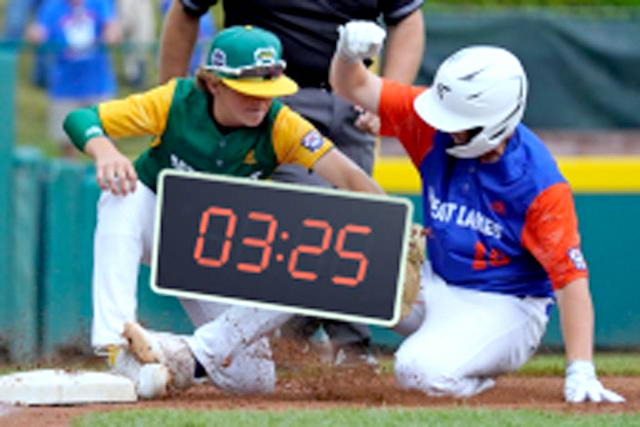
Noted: **3:25**
